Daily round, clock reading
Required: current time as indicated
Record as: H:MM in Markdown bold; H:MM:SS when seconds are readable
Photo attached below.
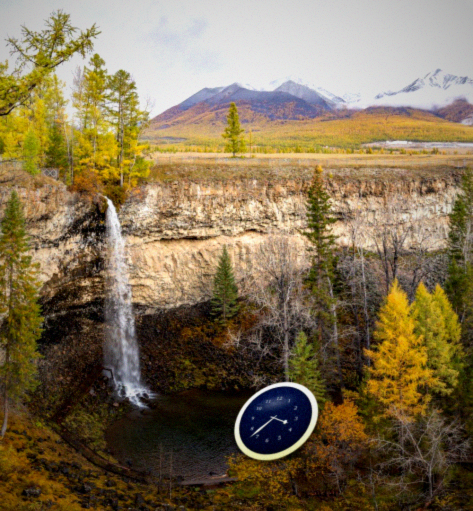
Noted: **3:37**
